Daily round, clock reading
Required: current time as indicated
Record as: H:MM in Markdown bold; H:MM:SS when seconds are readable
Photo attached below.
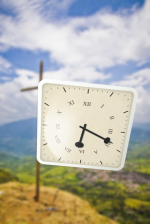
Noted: **6:19**
